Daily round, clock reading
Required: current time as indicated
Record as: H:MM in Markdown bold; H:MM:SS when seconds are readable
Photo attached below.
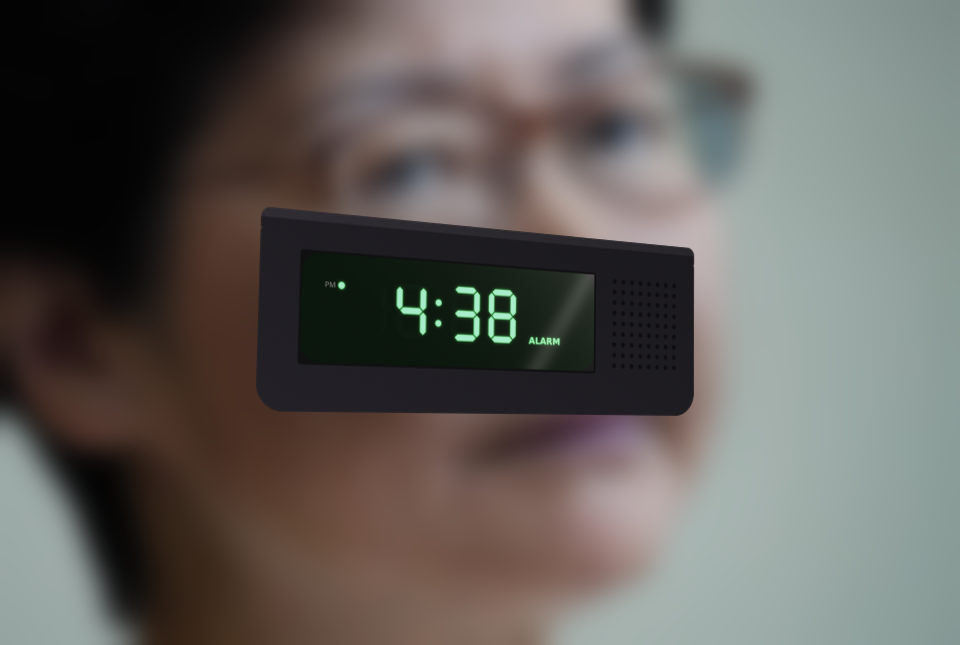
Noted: **4:38**
